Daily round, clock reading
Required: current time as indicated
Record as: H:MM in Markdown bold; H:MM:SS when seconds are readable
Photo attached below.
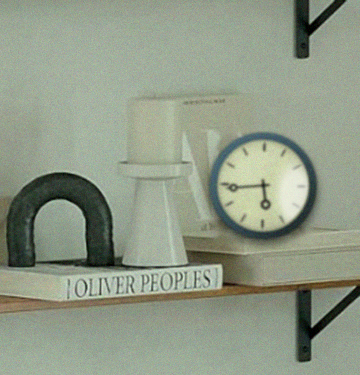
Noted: **5:44**
